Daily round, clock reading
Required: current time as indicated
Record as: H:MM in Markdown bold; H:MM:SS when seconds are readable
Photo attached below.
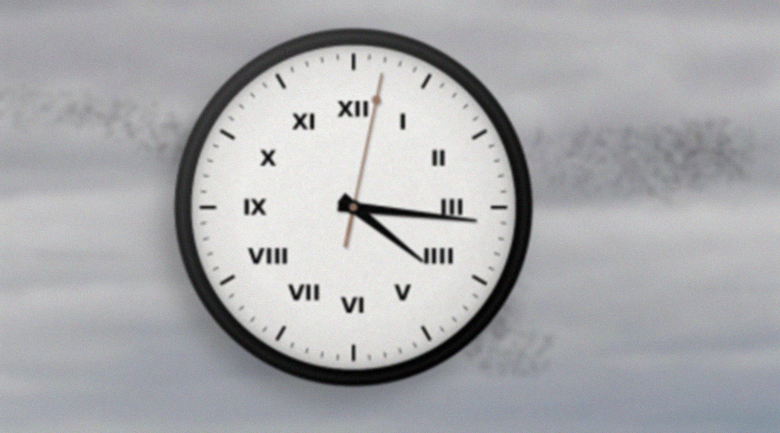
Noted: **4:16:02**
